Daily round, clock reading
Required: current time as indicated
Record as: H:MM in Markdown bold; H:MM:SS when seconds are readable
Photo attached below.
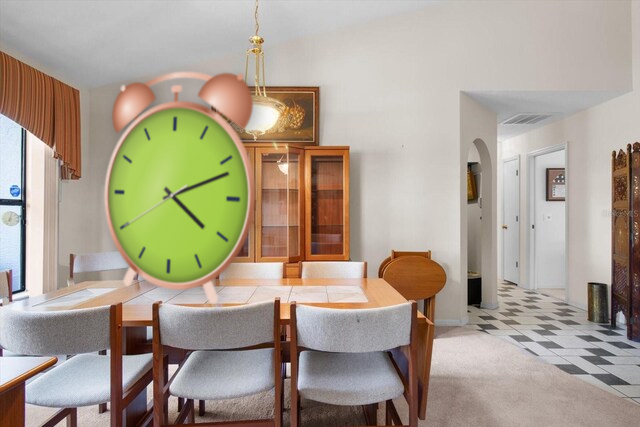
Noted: **4:11:40**
